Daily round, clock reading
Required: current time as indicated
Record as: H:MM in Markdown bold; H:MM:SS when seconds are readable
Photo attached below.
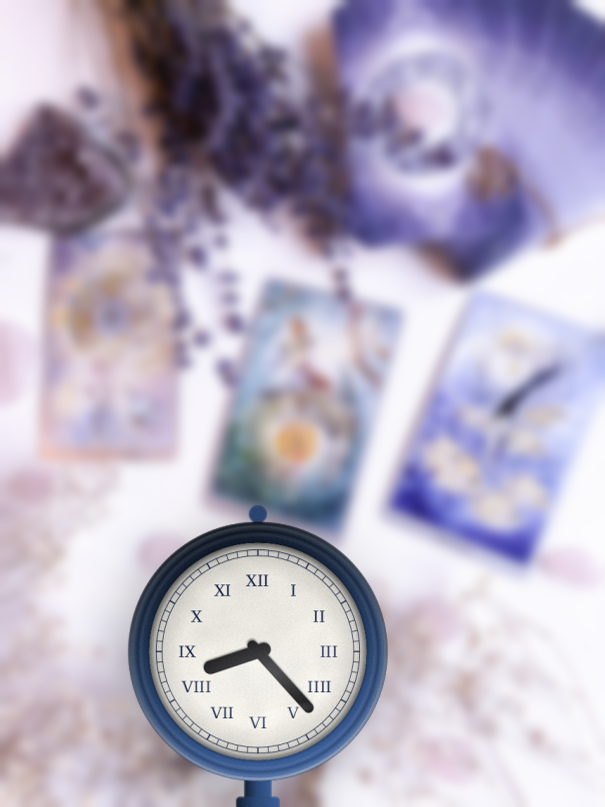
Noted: **8:23**
